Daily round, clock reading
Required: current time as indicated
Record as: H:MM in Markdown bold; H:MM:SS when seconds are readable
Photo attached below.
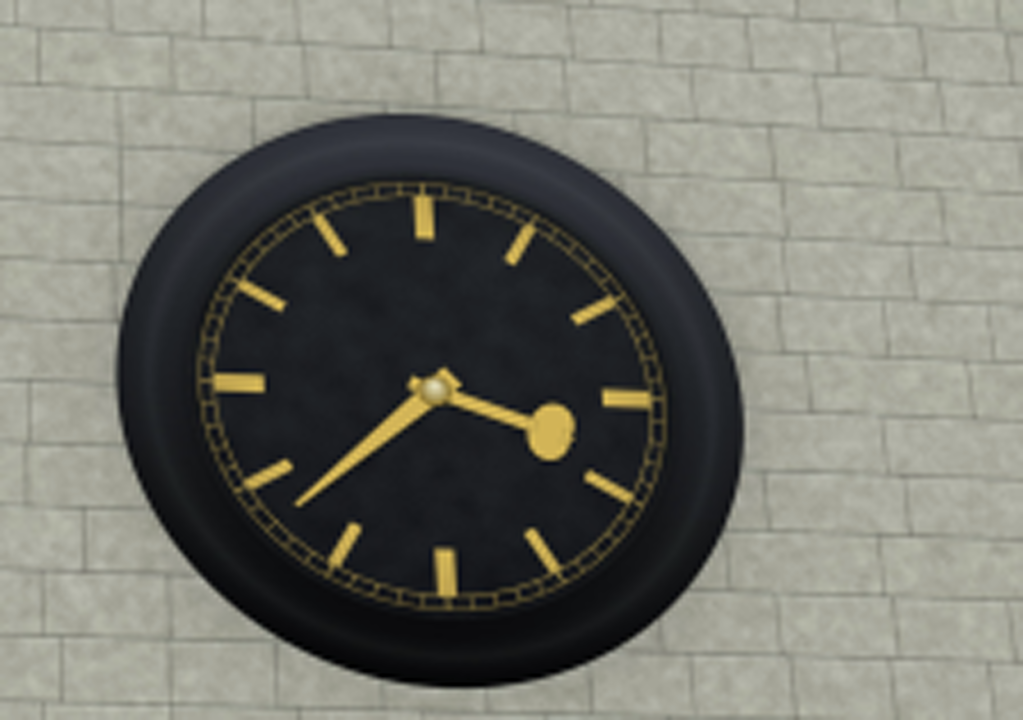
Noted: **3:38**
